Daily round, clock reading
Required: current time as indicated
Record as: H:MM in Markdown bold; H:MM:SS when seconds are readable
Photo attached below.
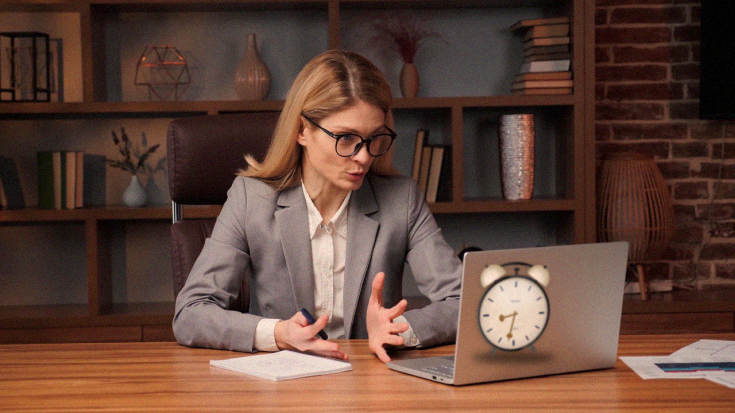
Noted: **8:32**
